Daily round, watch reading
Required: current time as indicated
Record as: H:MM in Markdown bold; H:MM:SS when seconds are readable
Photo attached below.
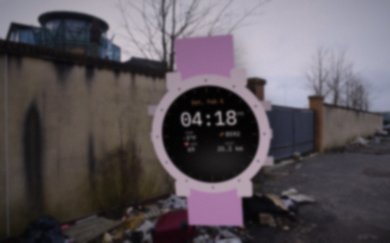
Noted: **4:18**
